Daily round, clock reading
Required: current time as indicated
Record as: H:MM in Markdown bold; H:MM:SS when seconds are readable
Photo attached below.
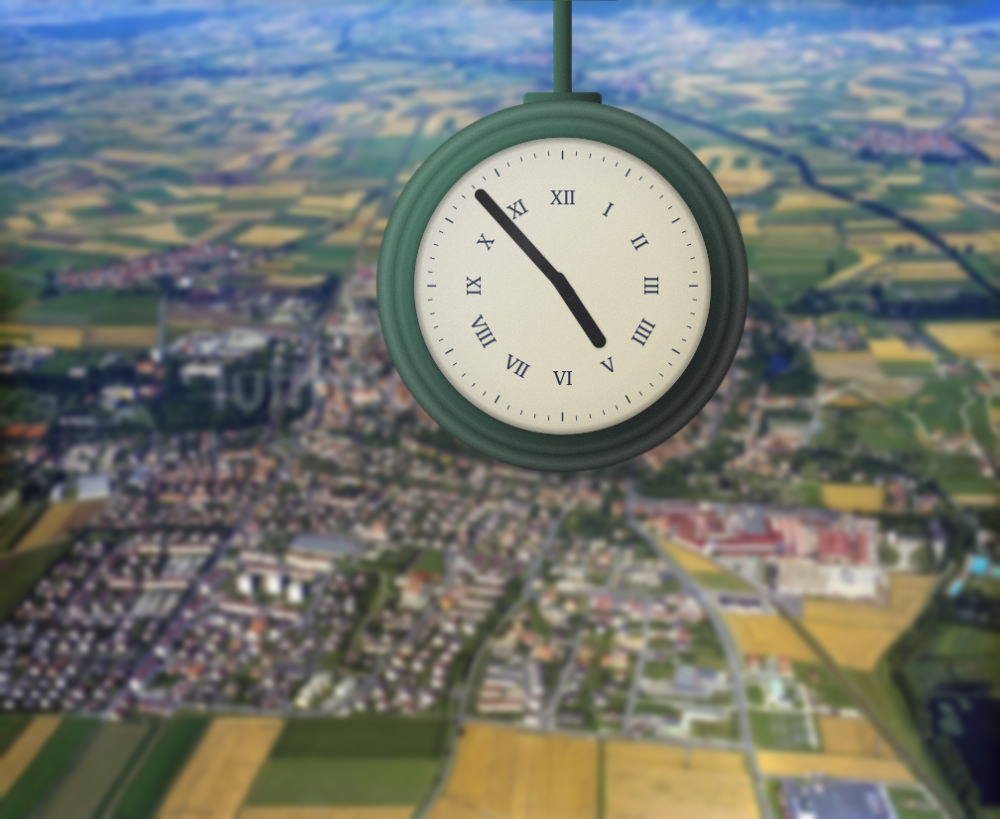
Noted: **4:53**
